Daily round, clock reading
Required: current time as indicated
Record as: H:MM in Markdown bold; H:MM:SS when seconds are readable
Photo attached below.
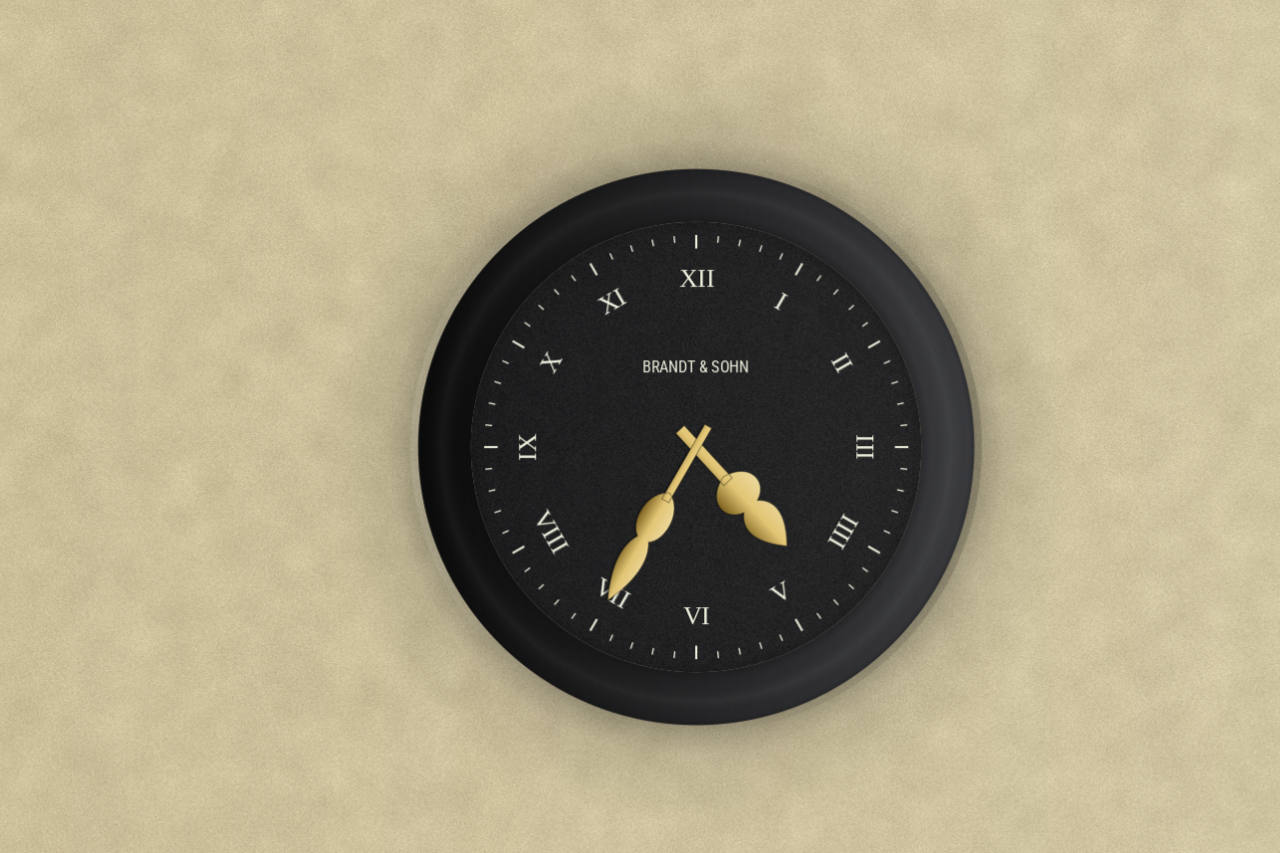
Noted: **4:35**
